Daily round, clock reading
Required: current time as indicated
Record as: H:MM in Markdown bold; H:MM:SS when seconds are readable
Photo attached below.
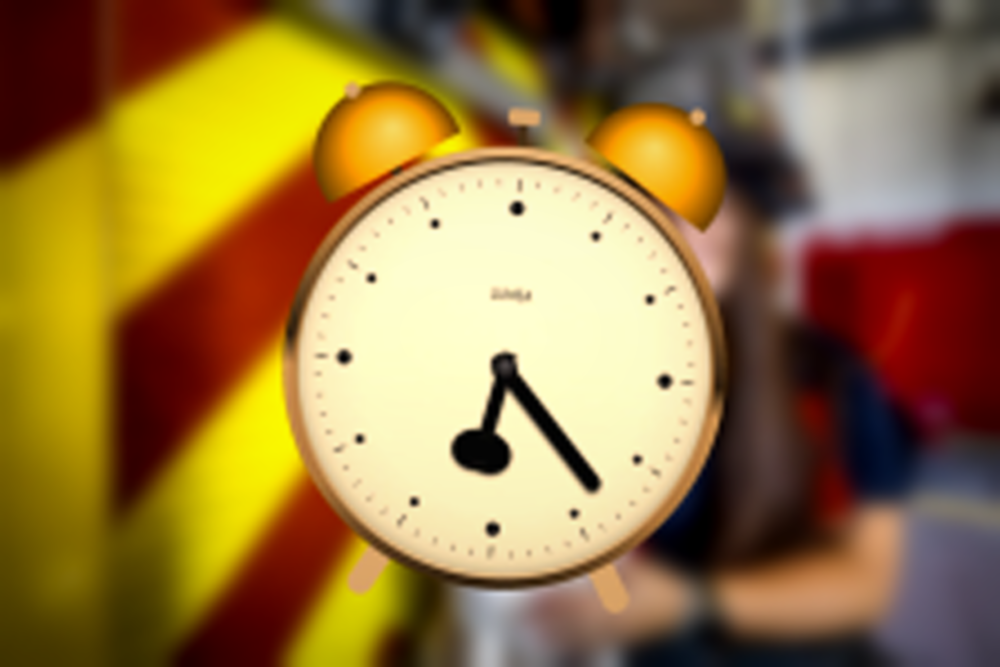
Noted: **6:23**
